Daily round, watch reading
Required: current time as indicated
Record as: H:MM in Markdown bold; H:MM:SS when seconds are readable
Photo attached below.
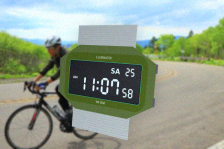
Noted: **11:07:58**
